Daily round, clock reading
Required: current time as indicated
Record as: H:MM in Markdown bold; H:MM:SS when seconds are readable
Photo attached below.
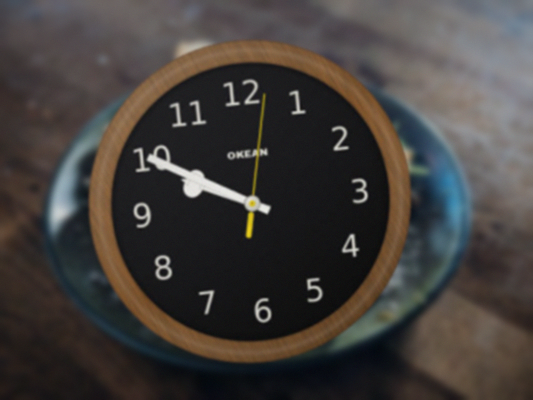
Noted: **9:50:02**
